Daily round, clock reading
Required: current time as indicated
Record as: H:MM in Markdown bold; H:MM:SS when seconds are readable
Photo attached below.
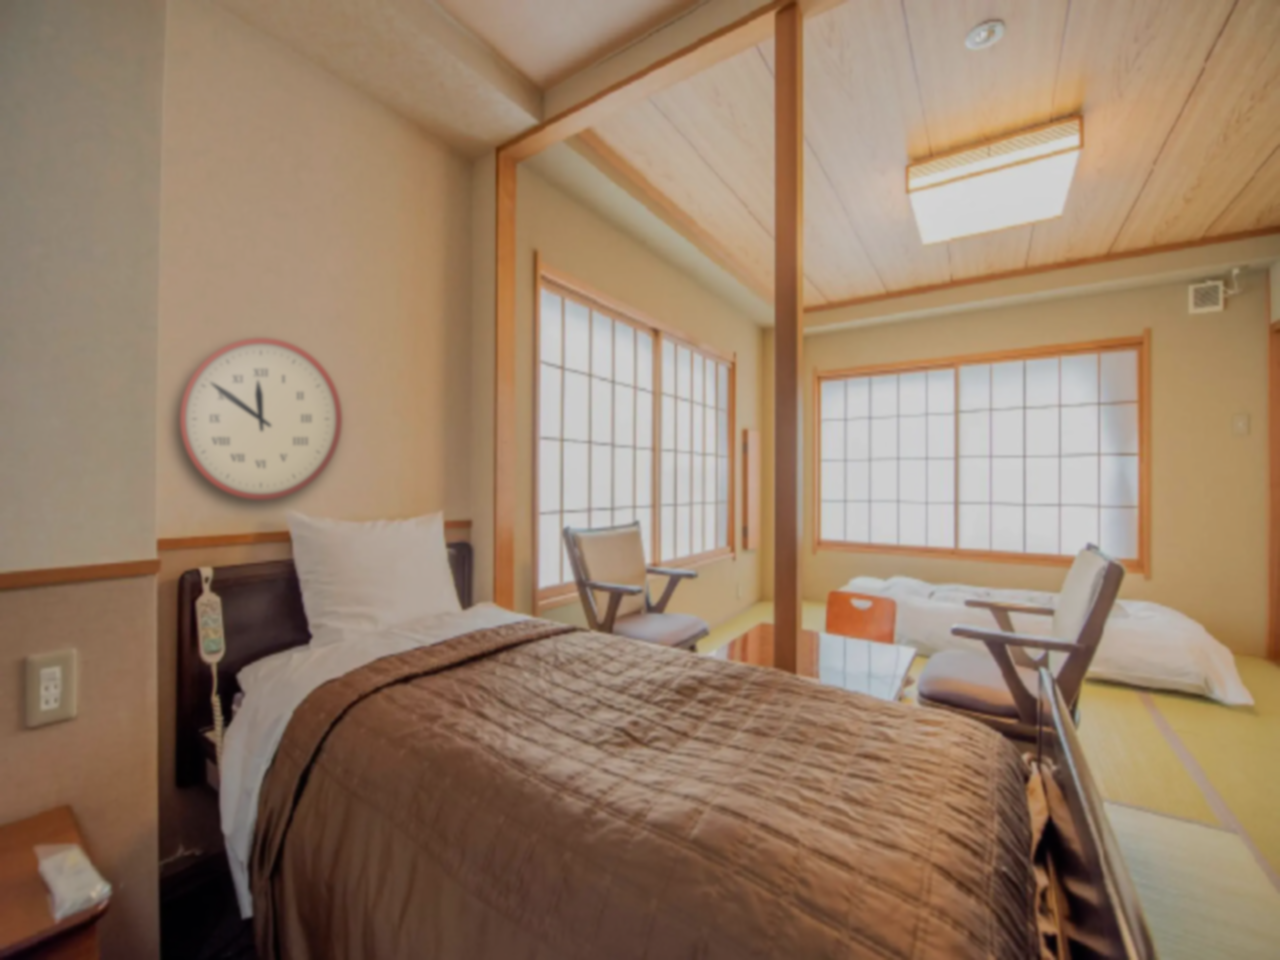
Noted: **11:51**
